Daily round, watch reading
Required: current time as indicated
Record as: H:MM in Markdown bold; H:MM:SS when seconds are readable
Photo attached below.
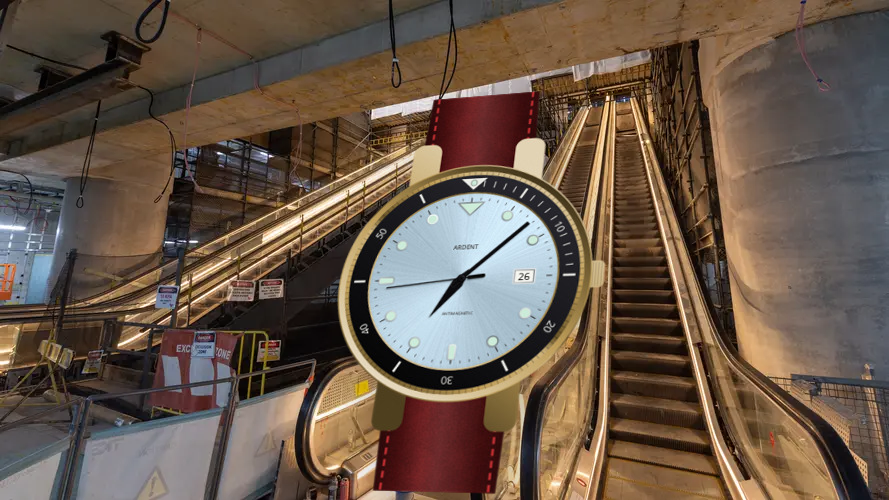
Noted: **7:07:44**
